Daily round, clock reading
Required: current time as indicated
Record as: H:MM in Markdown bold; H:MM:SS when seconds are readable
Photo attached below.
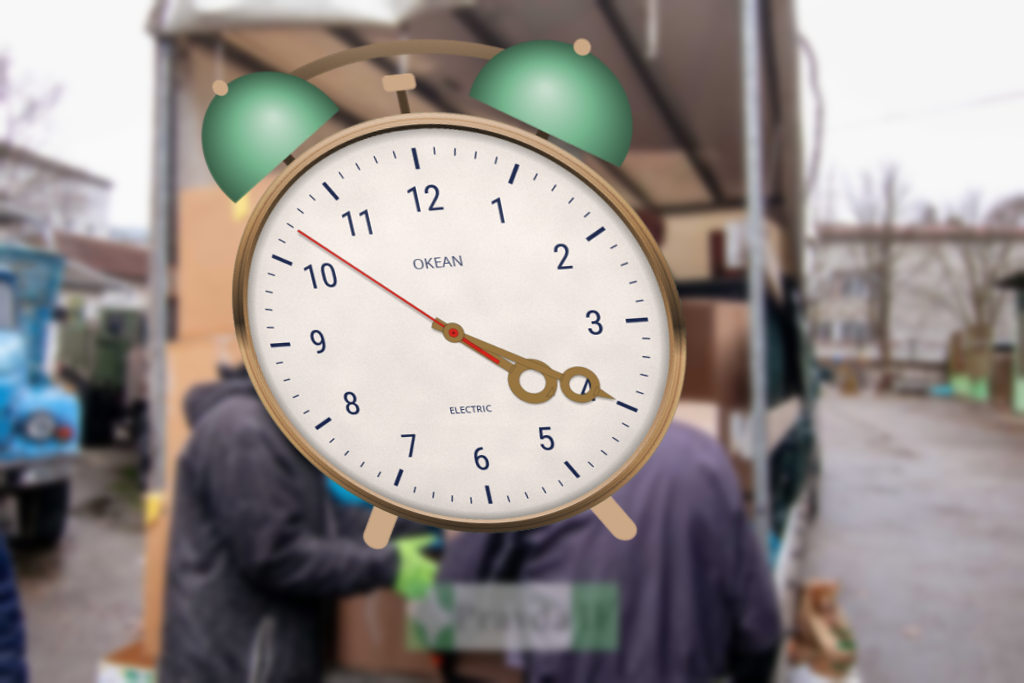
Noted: **4:19:52**
